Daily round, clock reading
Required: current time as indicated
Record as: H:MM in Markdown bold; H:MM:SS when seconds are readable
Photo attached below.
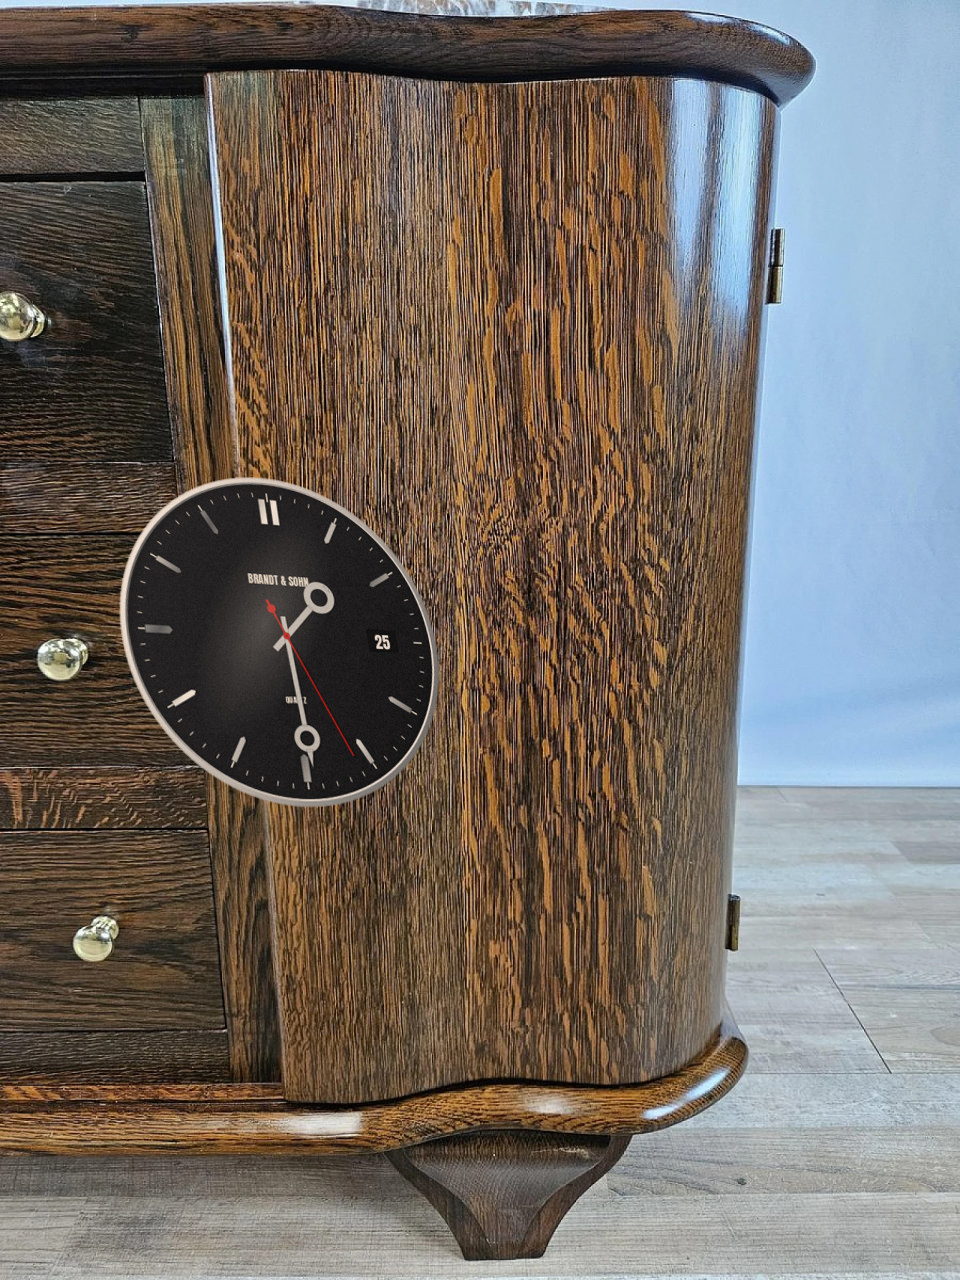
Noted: **1:29:26**
